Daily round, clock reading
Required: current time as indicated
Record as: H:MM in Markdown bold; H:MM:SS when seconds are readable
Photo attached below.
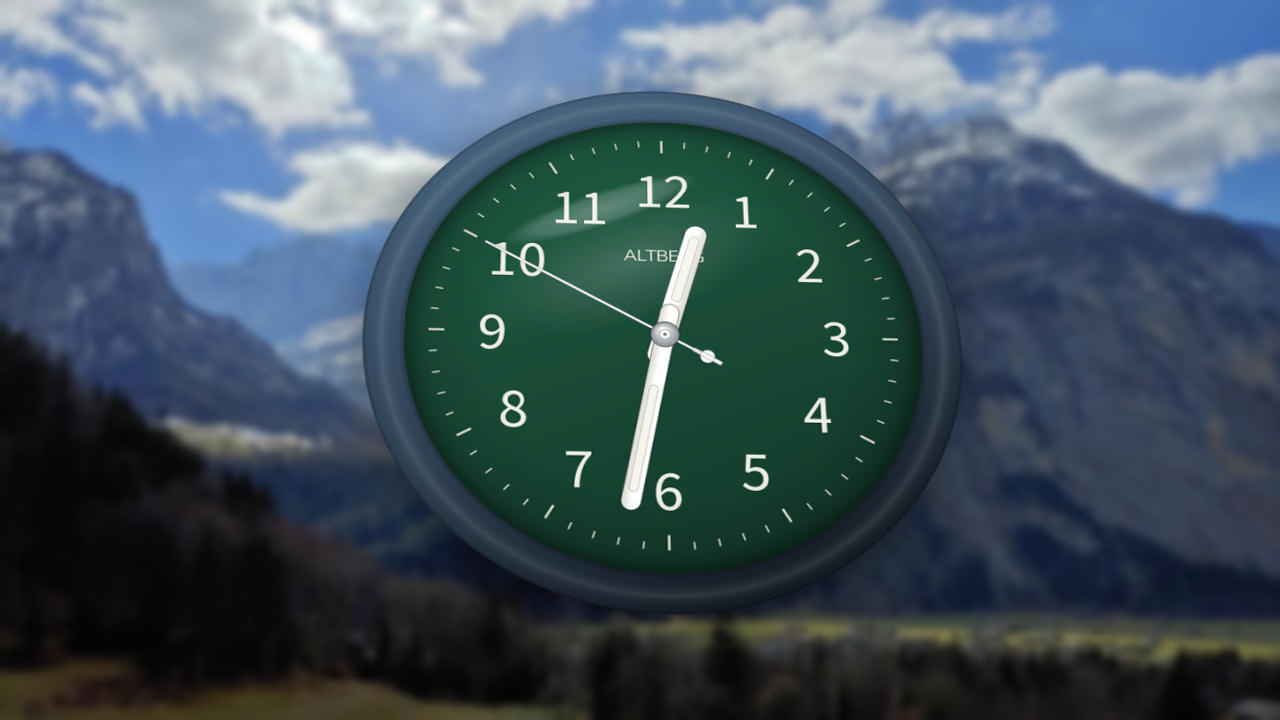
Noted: **12:31:50**
